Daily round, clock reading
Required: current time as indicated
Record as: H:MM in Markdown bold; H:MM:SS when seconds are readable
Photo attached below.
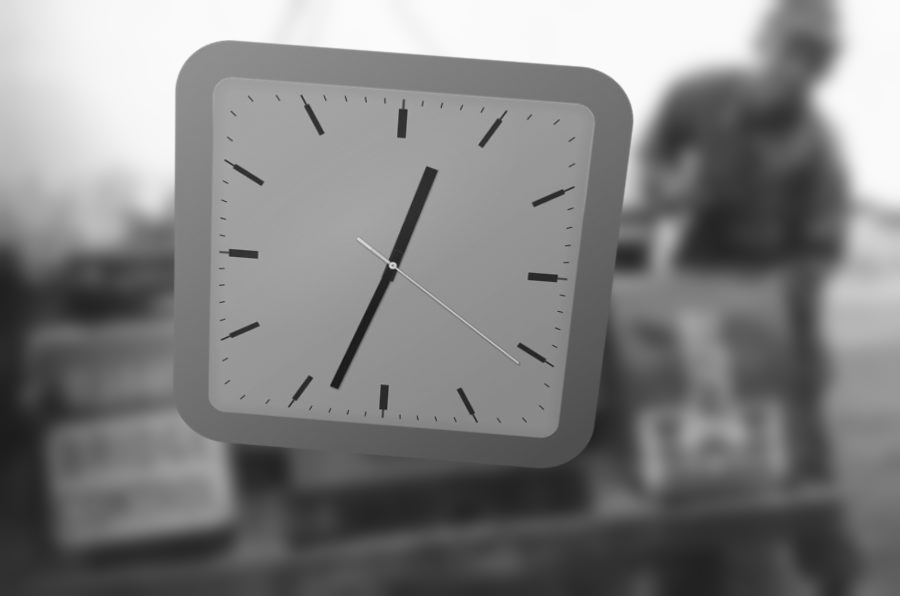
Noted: **12:33:21**
